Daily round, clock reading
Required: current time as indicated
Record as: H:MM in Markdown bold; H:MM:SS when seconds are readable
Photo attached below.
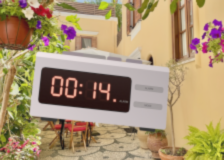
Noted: **0:14**
